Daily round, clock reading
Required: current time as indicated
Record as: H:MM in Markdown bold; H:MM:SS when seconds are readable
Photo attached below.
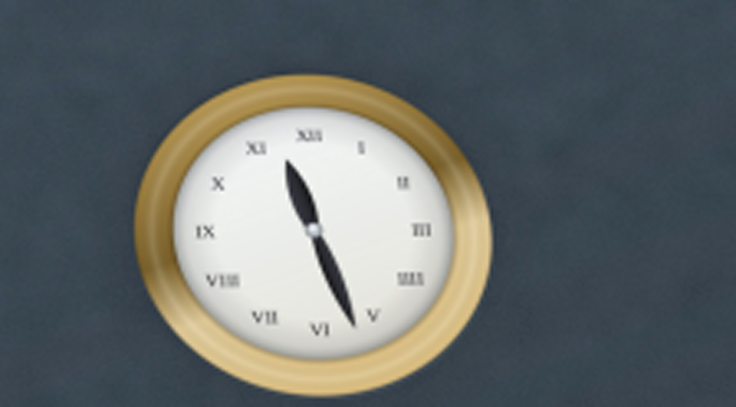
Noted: **11:27**
